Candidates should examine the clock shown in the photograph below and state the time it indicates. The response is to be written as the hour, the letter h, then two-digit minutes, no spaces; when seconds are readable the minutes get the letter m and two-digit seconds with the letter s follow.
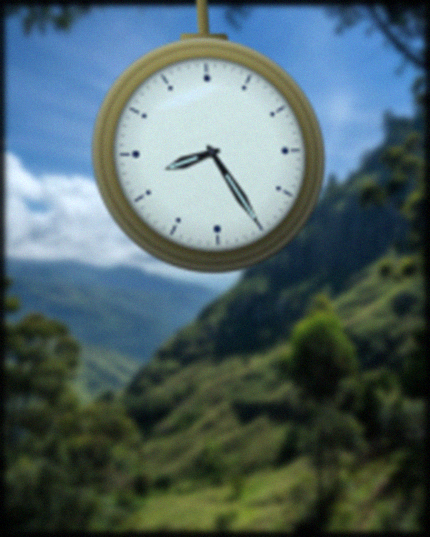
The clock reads 8h25
